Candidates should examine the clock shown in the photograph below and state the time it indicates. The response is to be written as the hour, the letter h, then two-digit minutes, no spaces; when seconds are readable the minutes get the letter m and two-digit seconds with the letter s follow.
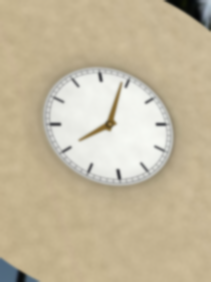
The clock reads 8h04
